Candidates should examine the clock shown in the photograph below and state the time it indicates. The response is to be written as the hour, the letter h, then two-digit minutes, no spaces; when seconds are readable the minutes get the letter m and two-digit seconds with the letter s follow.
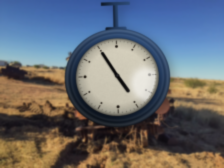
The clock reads 4h55
